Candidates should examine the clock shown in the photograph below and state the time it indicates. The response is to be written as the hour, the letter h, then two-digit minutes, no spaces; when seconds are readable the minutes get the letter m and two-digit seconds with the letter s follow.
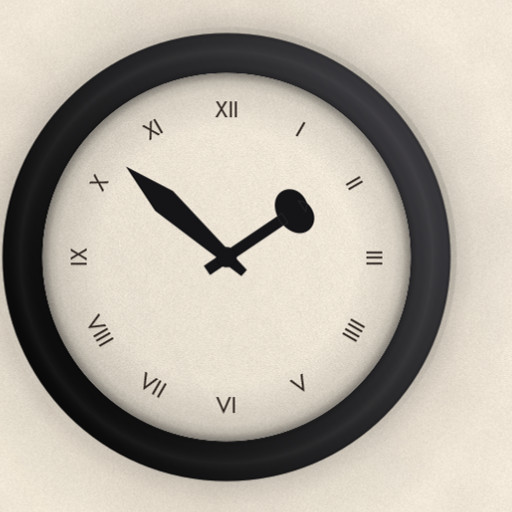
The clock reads 1h52
